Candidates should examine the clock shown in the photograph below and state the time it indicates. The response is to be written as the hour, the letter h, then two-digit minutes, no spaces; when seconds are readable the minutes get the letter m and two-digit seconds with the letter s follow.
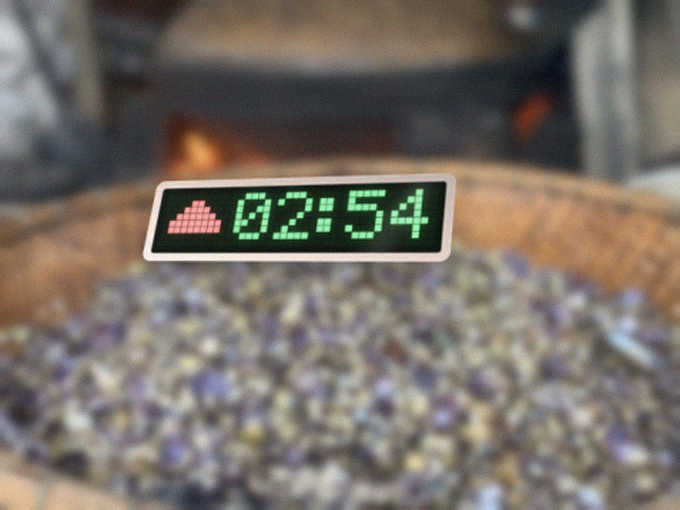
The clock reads 2h54
